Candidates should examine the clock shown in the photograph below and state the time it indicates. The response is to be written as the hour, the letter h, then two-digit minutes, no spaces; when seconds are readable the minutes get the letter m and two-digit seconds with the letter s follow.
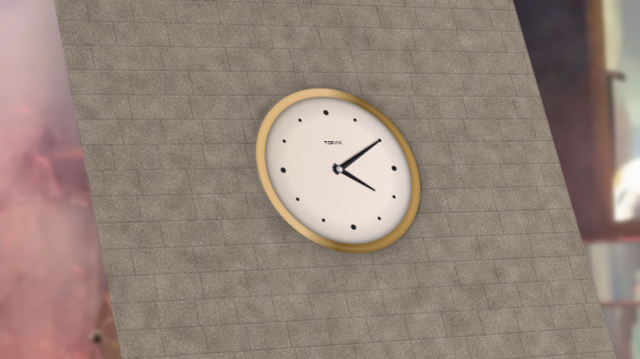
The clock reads 4h10
